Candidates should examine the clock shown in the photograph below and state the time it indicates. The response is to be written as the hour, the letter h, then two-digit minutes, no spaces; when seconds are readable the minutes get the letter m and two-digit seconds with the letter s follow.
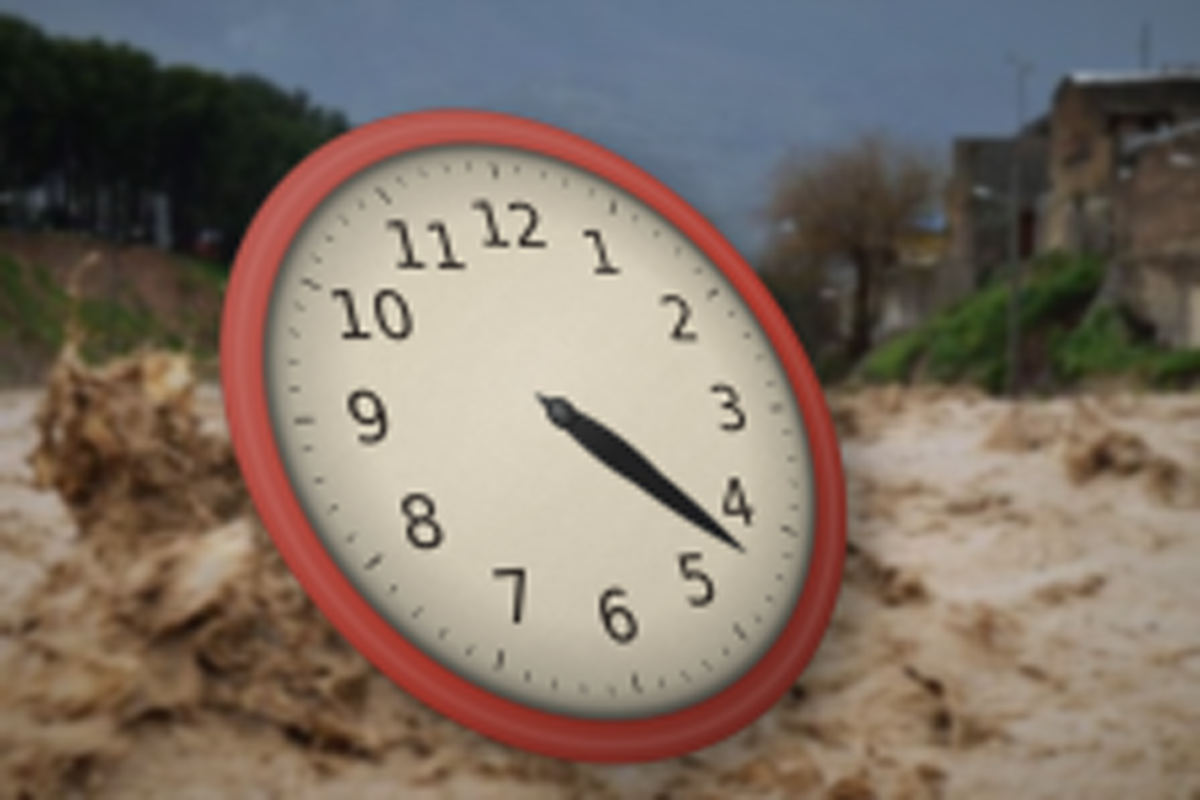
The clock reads 4h22
